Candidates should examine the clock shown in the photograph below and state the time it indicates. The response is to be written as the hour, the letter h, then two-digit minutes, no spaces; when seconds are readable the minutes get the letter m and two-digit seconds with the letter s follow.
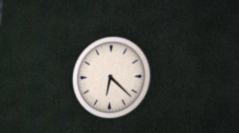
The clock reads 6h22
